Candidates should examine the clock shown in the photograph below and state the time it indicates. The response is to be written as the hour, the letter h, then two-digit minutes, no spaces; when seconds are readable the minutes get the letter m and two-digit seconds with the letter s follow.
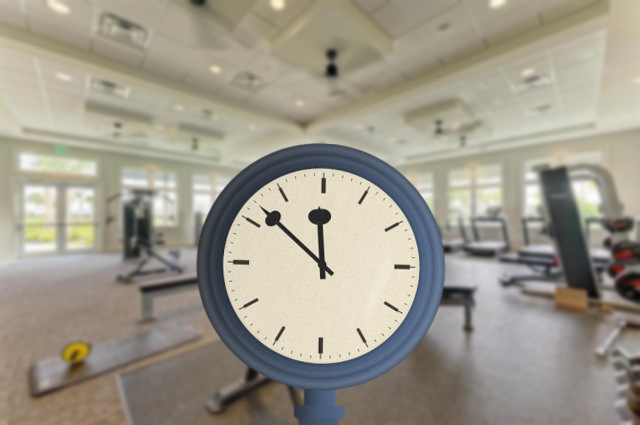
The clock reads 11h52
